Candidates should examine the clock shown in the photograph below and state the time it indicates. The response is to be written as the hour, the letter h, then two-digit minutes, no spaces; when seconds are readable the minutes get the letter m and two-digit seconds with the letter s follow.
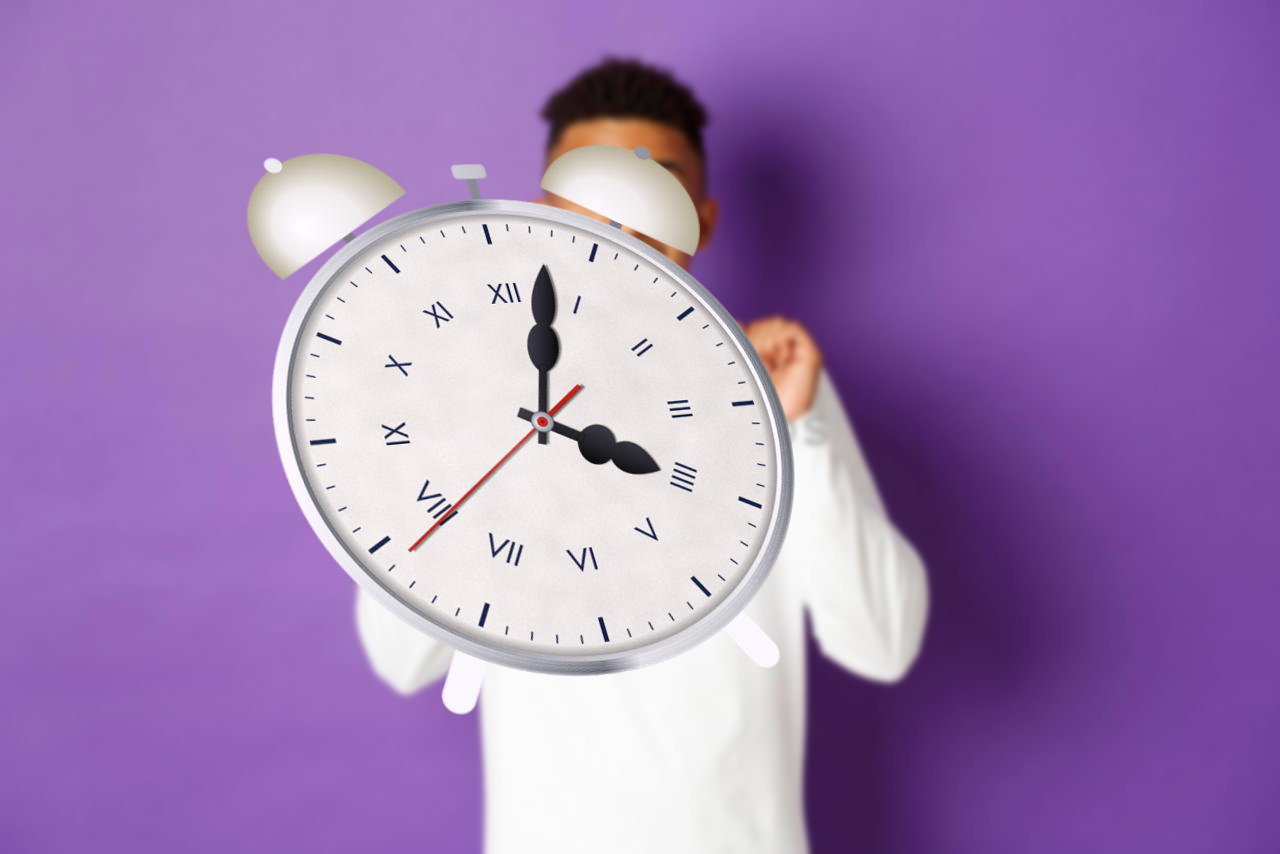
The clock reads 4h02m39s
